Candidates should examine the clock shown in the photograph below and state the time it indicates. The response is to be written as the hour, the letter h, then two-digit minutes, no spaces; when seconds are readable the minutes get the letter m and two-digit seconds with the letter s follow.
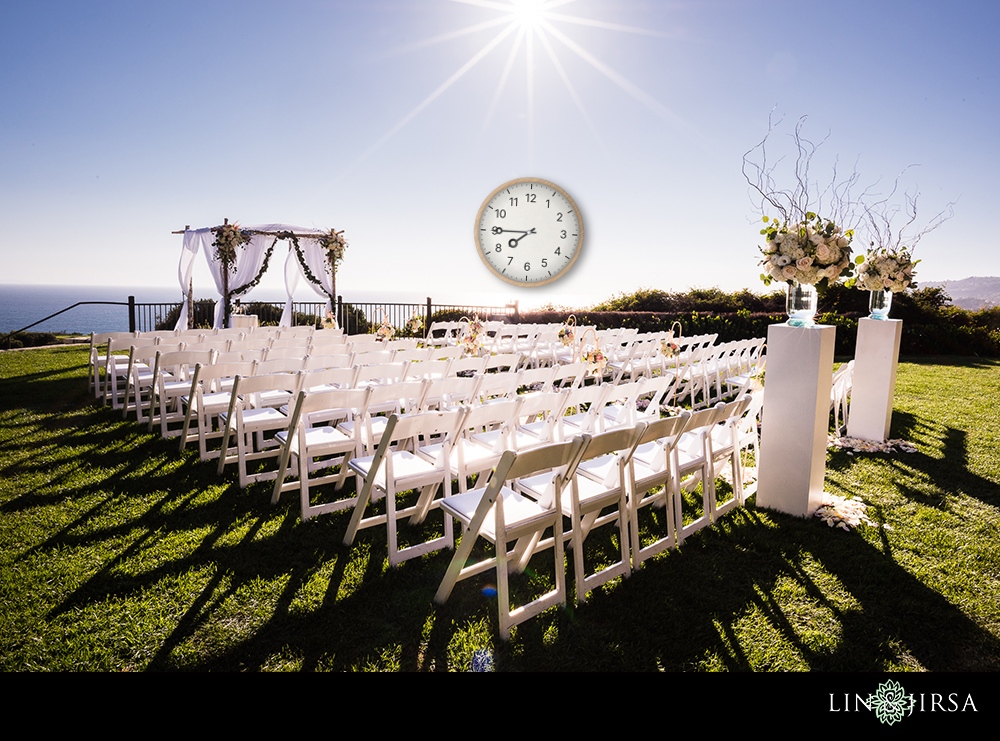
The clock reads 7h45
